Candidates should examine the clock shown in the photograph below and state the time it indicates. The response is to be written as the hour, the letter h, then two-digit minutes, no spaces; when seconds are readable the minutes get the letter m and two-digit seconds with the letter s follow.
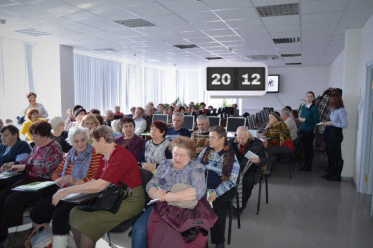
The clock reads 20h12
